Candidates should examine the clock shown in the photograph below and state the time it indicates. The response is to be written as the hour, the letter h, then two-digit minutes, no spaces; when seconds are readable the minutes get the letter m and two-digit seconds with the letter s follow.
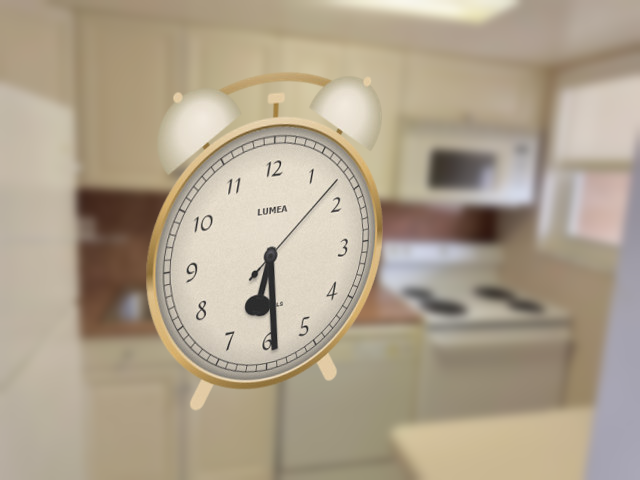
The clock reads 6h29m08s
